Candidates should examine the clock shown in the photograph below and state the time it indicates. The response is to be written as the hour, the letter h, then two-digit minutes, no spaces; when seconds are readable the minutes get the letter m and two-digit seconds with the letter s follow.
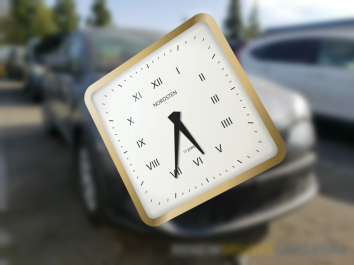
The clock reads 5h35
